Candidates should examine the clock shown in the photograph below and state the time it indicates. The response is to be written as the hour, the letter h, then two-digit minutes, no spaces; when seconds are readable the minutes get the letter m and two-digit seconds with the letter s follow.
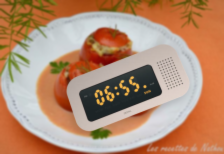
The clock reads 6h55
